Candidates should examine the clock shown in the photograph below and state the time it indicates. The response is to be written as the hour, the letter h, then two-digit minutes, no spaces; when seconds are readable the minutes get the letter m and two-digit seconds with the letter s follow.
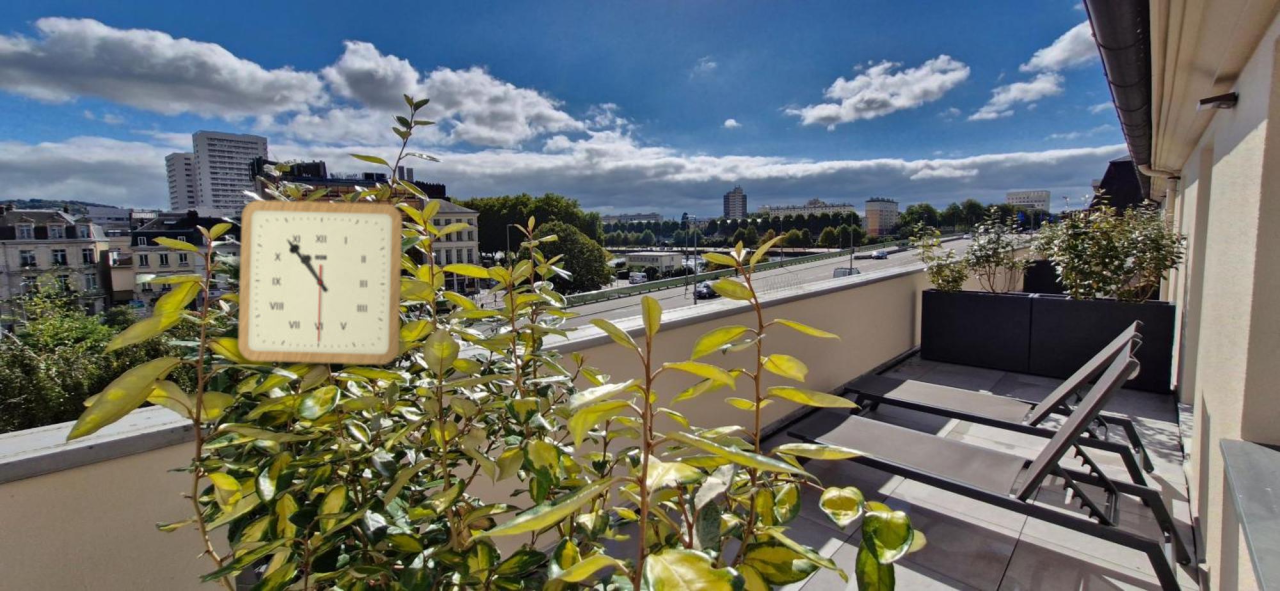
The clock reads 10h53m30s
